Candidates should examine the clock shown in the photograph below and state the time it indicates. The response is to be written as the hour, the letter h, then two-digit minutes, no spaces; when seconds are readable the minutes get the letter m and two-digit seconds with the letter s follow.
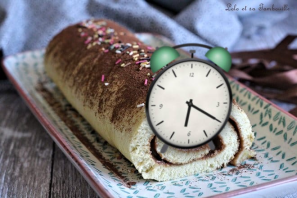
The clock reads 6h20
